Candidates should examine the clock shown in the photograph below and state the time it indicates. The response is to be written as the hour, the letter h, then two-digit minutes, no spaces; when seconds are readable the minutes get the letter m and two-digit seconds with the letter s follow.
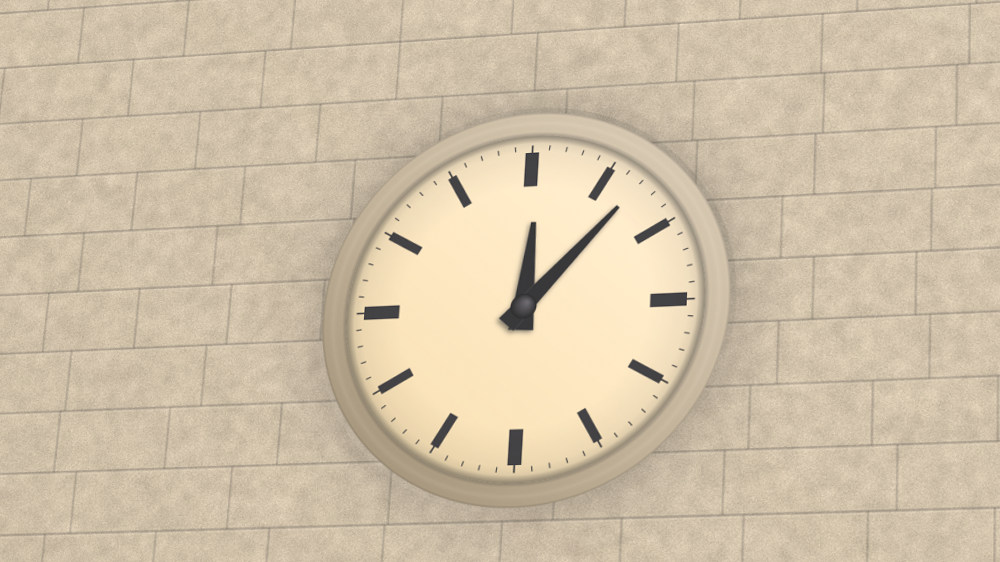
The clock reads 12h07
